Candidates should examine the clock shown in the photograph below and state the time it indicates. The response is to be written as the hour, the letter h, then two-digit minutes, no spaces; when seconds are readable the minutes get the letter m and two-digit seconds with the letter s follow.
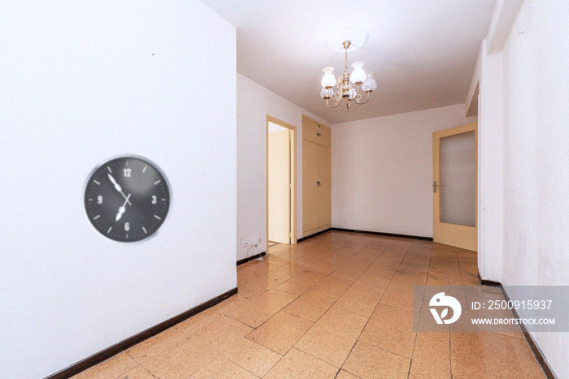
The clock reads 6h54
